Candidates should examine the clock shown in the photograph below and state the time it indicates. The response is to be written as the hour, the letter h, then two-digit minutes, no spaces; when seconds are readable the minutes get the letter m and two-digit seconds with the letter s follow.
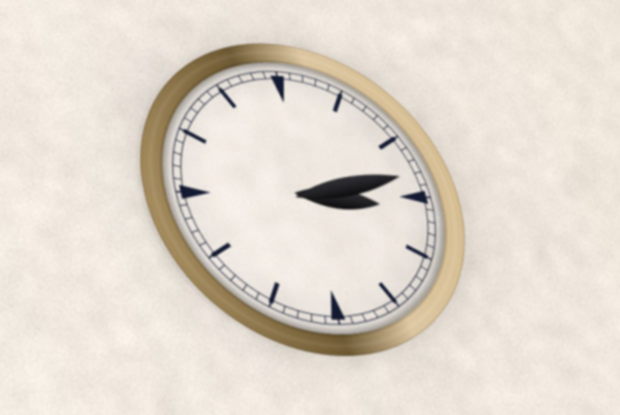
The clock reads 3h13
